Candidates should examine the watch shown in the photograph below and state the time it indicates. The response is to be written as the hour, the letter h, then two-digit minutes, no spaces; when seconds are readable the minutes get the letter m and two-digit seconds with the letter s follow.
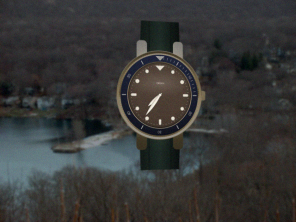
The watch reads 7h36
